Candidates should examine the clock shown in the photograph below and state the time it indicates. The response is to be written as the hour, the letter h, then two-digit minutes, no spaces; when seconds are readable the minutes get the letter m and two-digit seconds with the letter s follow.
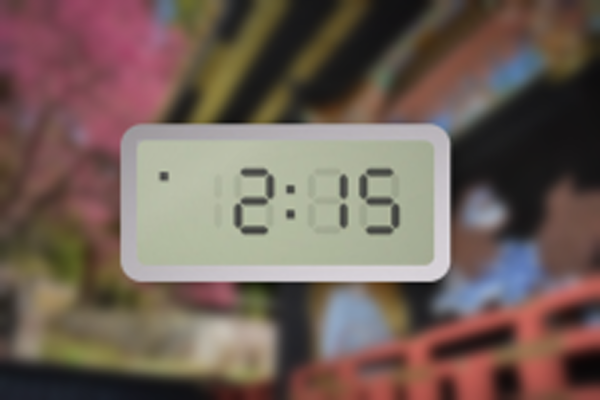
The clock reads 2h15
